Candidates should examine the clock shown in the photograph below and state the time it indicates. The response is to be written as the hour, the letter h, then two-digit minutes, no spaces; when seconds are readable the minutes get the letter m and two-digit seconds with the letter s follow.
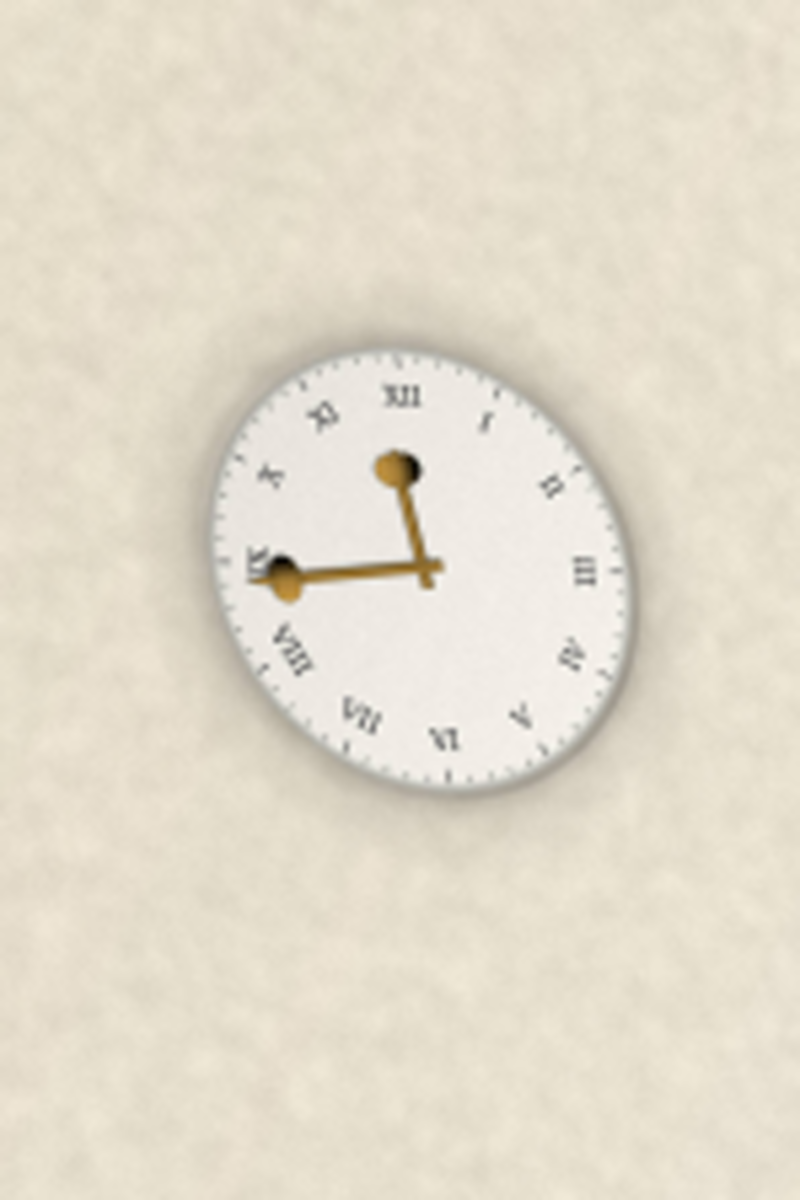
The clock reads 11h44
